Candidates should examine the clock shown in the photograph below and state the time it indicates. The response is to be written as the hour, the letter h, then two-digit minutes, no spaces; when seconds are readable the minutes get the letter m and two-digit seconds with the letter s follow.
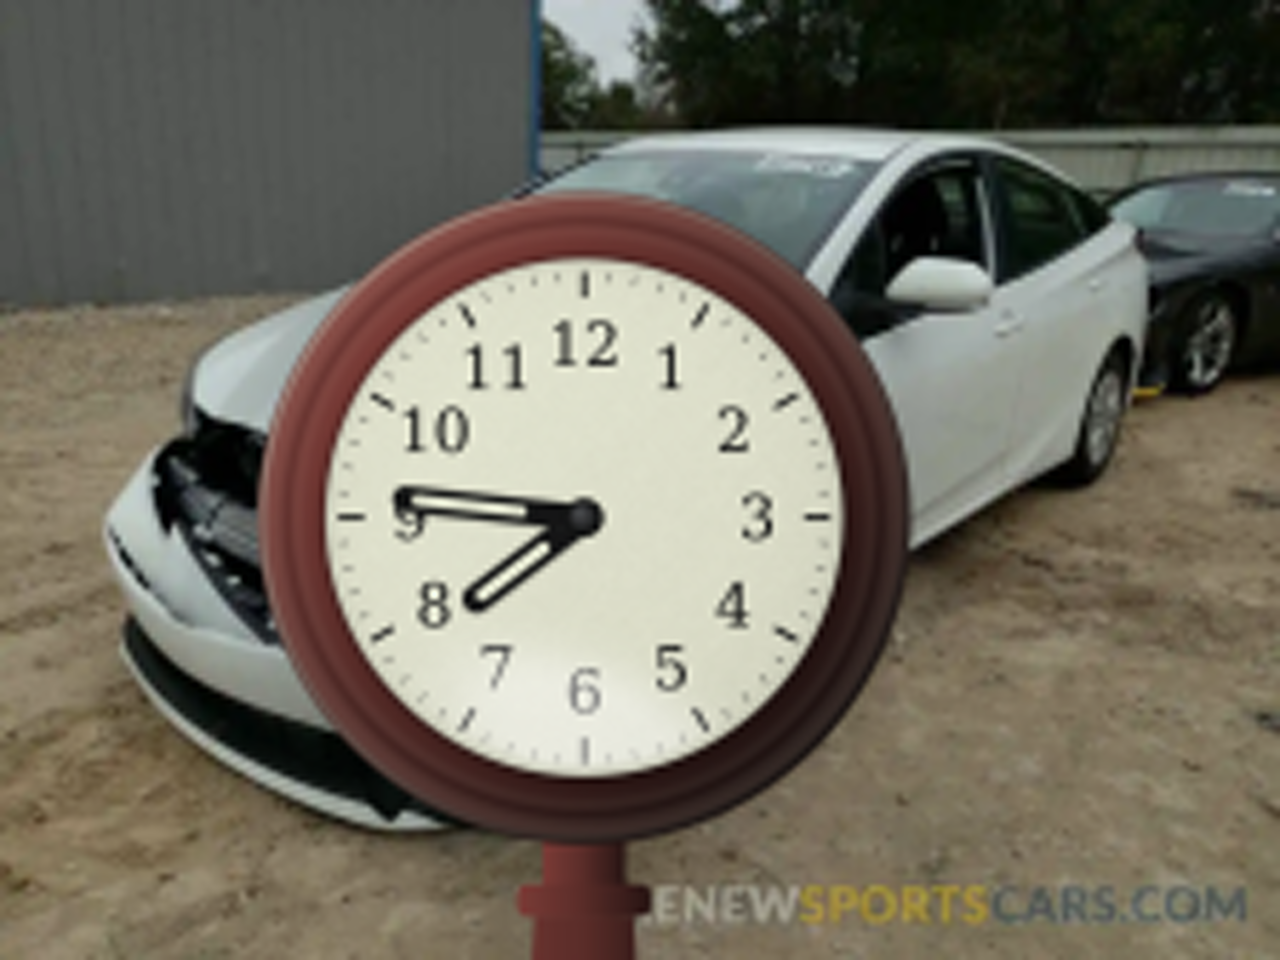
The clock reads 7h46
